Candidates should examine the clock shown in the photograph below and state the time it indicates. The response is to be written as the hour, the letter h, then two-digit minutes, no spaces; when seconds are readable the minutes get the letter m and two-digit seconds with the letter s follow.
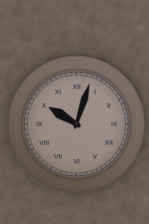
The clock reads 10h03
